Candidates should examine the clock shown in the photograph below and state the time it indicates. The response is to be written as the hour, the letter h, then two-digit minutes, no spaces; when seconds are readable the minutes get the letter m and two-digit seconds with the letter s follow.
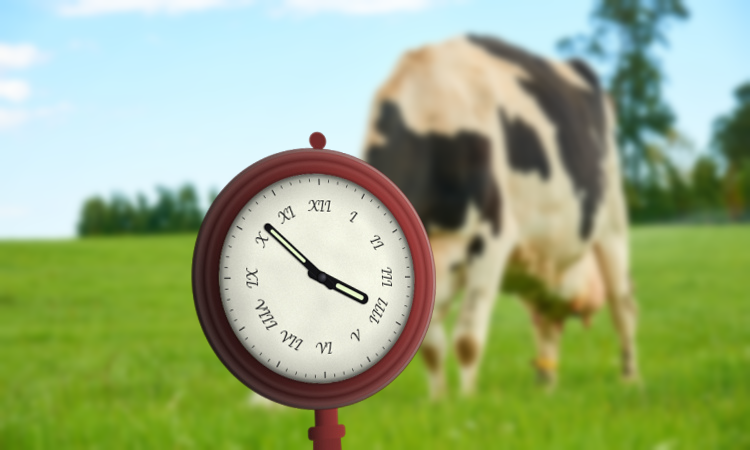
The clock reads 3h52
